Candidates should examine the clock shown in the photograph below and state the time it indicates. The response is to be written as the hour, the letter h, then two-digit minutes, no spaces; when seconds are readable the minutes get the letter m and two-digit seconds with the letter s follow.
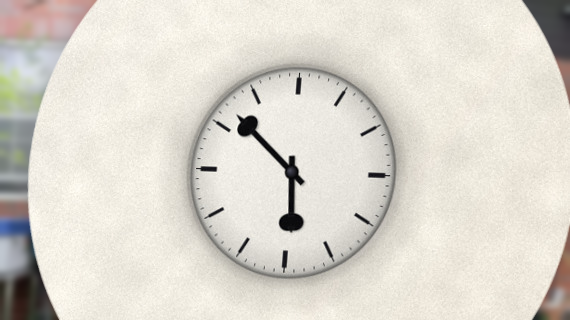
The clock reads 5h52
